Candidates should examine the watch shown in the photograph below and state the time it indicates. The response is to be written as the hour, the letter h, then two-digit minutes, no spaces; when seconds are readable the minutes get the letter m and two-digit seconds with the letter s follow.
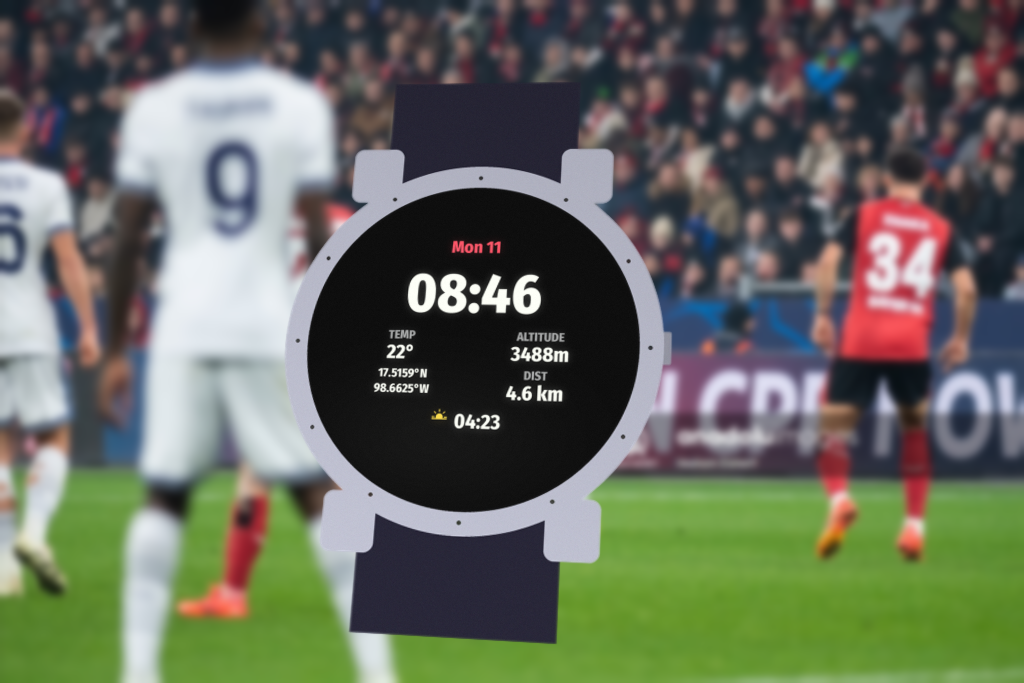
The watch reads 8h46
